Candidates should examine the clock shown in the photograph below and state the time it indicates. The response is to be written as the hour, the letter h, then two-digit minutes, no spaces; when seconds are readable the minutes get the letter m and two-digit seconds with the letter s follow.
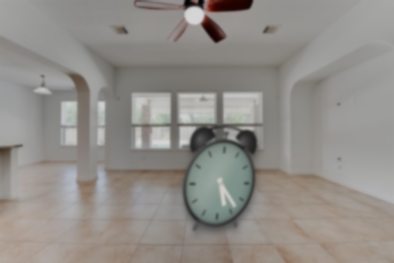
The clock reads 5h23
